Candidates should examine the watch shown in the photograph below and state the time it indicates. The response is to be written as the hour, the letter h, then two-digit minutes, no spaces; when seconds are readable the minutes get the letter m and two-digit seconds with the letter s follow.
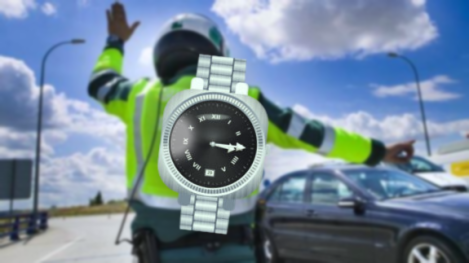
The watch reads 3h15
